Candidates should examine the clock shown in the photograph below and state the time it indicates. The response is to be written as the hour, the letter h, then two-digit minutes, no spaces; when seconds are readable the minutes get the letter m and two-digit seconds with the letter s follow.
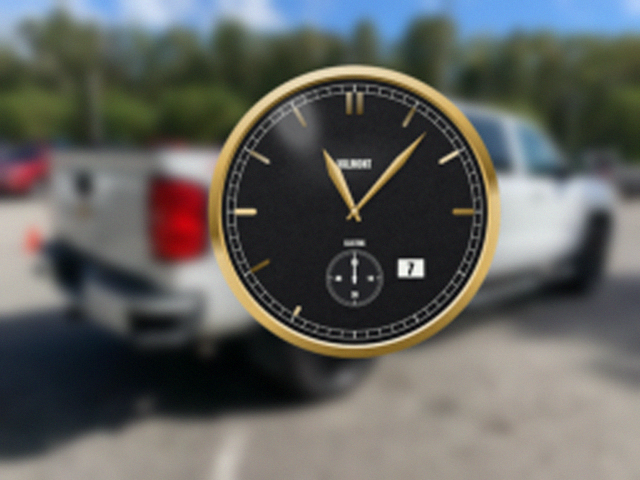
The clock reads 11h07
